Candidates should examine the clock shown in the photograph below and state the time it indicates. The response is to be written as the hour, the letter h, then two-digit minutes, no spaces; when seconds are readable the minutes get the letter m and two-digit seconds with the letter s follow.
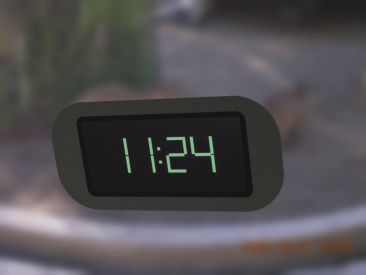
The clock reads 11h24
